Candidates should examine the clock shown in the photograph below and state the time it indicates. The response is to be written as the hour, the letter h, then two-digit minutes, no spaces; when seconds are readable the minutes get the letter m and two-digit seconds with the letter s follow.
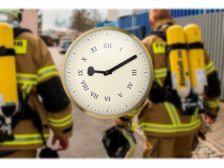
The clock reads 9h10
